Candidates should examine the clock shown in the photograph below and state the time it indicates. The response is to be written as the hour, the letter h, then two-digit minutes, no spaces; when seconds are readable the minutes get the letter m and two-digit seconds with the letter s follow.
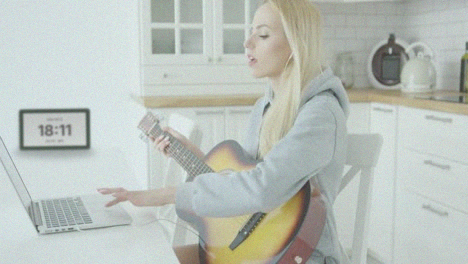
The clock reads 18h11
